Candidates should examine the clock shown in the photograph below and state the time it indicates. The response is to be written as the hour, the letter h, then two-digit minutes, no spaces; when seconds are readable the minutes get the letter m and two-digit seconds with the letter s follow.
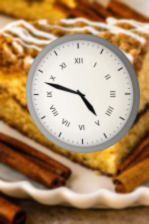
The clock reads 4h48
